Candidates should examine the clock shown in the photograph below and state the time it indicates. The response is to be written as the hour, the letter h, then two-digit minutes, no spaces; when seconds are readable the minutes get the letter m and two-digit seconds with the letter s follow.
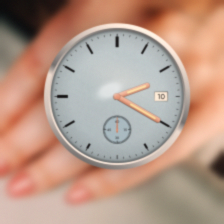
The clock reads 2h20
